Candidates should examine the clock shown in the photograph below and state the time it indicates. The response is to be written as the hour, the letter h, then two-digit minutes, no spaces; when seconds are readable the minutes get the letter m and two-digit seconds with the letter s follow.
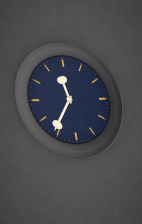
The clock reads 11h36
